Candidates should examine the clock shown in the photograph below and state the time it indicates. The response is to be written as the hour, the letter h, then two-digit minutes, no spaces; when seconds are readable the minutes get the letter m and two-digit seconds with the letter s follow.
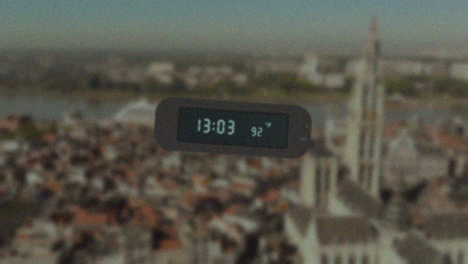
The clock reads 13h03
